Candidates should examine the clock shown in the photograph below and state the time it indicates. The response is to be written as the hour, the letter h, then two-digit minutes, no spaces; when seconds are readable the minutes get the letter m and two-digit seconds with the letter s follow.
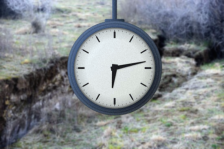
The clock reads 6h13
